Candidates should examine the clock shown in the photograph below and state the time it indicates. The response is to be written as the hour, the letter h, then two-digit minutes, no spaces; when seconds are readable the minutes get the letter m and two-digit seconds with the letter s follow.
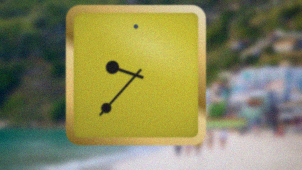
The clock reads 9h37
